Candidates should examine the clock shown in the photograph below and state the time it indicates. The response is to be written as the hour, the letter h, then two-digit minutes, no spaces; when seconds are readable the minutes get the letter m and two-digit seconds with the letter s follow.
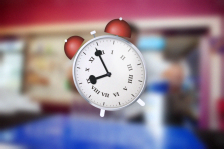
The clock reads 8h59
